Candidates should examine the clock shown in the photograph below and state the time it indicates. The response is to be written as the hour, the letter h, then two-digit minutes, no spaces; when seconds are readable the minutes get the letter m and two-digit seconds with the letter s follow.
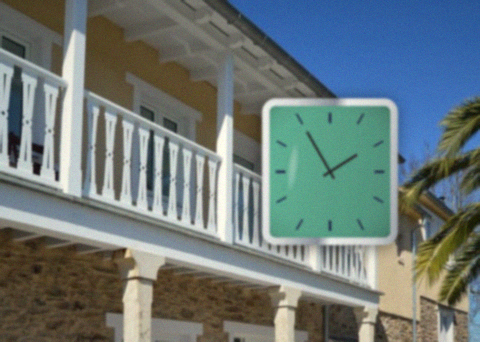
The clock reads 1h55
